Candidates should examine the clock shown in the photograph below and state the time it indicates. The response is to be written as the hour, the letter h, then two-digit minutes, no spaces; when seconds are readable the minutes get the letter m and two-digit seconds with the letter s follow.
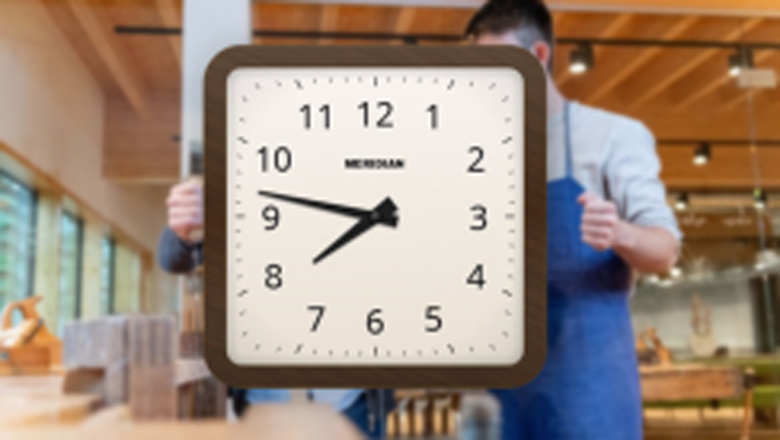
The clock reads 7h47
